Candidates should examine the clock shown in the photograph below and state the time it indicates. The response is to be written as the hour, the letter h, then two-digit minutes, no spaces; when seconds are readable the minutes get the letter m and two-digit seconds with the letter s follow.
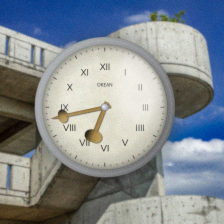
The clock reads 6h43
